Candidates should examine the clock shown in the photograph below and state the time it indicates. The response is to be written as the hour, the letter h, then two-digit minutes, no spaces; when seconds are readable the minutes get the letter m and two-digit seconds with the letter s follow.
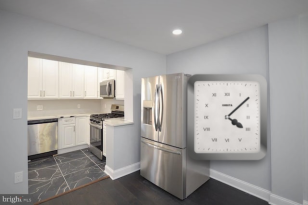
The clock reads 4h08
